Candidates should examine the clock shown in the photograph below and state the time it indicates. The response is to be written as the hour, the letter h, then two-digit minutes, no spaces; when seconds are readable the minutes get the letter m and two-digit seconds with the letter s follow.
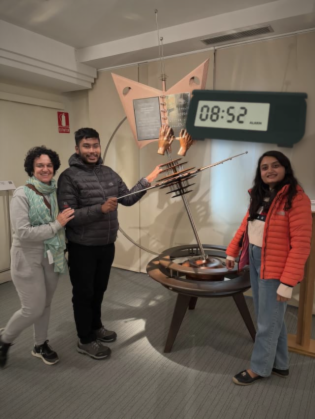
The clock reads 8h52
